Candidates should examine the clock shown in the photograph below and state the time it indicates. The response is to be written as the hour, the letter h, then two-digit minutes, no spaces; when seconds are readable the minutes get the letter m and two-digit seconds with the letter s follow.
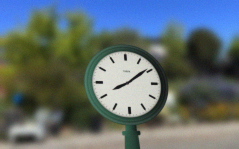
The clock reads 8h09
